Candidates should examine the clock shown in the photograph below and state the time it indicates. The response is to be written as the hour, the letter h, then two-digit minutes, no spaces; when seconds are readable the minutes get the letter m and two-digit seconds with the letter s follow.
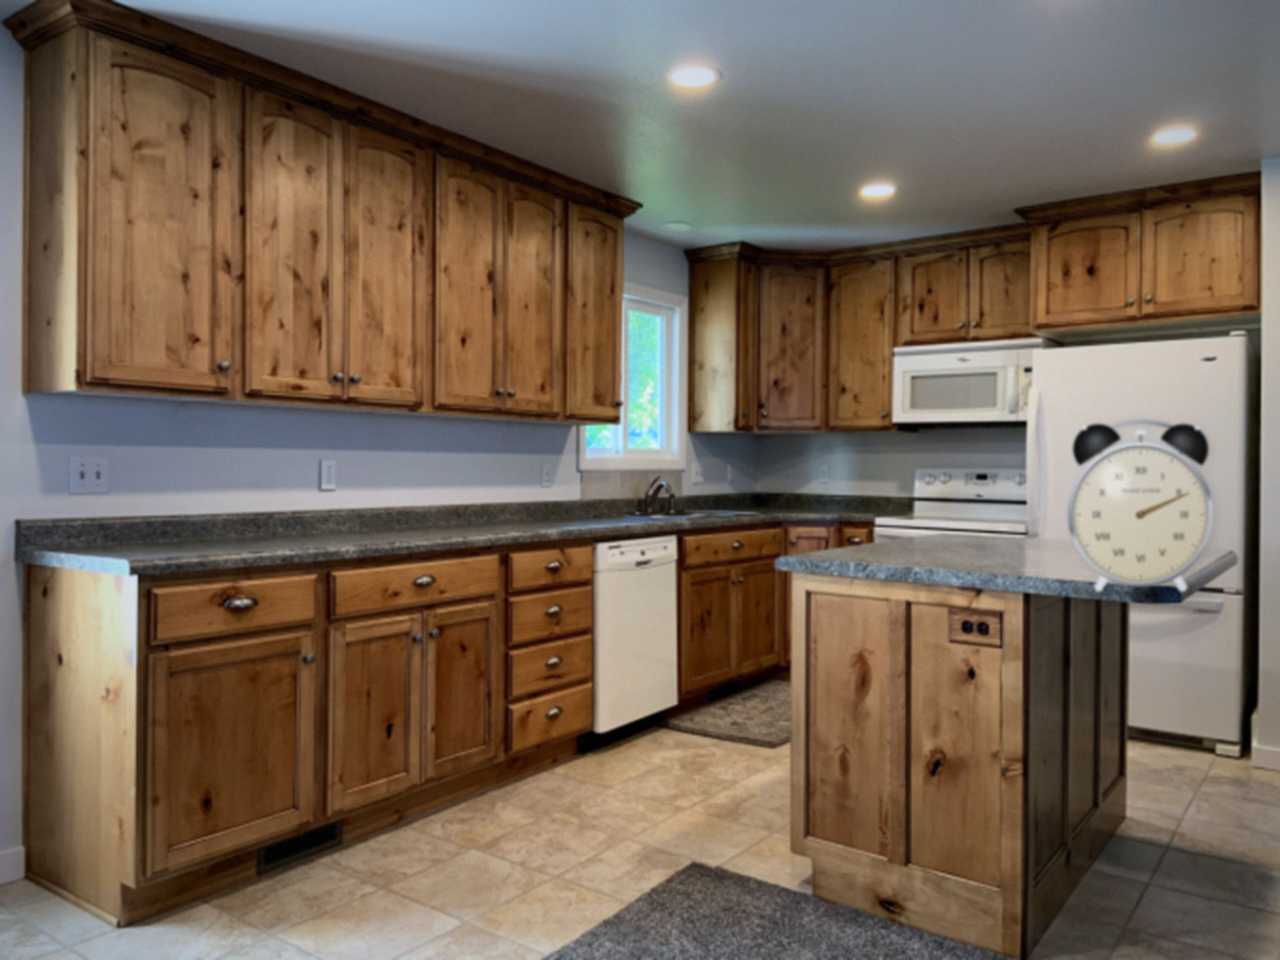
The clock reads 2h11
